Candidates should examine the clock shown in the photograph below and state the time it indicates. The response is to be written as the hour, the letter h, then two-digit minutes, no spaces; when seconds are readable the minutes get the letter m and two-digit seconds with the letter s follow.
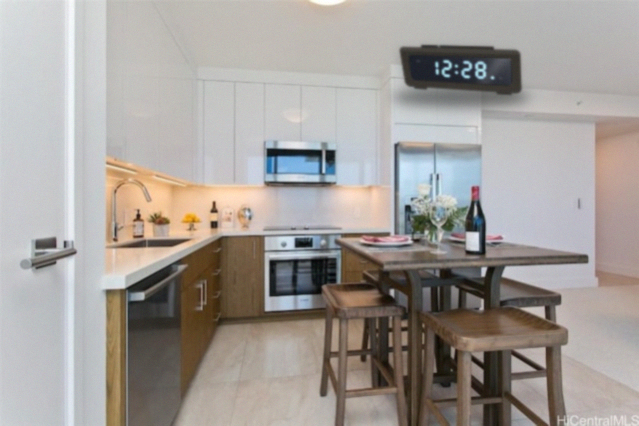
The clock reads 12h28
